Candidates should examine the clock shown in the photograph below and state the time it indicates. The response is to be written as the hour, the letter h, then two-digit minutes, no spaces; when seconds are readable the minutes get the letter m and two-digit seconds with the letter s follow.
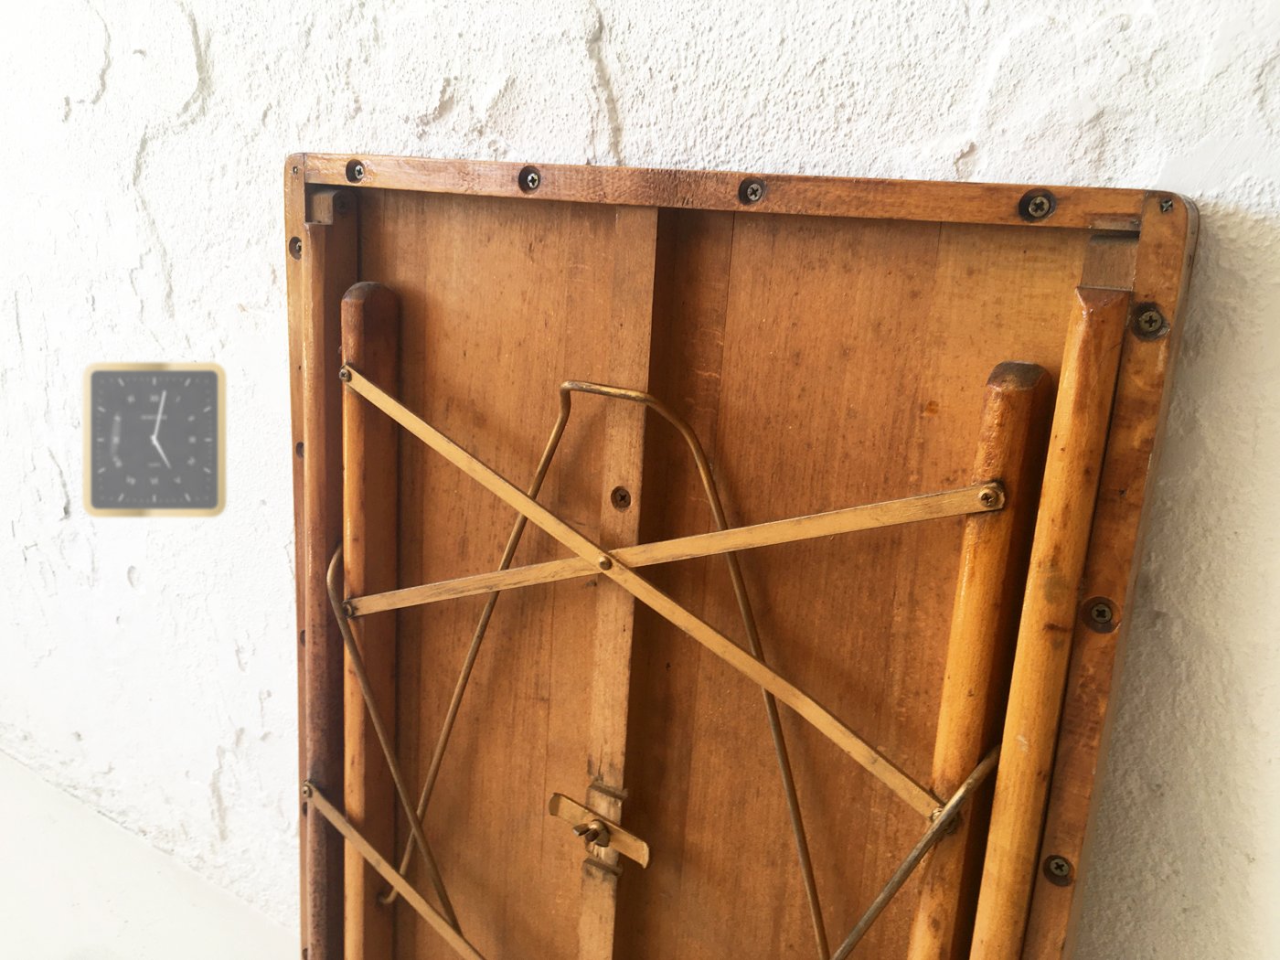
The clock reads 5h02
